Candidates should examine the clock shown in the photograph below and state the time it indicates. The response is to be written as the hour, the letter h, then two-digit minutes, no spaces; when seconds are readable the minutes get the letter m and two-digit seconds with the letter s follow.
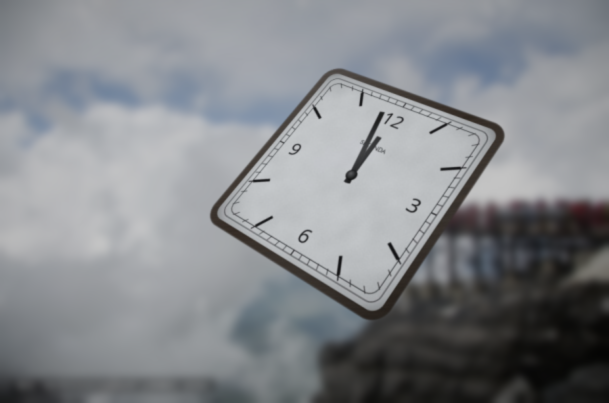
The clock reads 11h58
